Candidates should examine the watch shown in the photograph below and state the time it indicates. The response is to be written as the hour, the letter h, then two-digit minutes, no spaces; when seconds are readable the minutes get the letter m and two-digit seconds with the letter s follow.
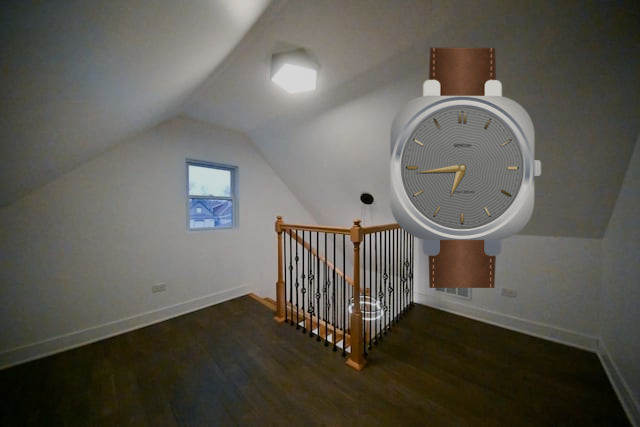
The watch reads 6h44
